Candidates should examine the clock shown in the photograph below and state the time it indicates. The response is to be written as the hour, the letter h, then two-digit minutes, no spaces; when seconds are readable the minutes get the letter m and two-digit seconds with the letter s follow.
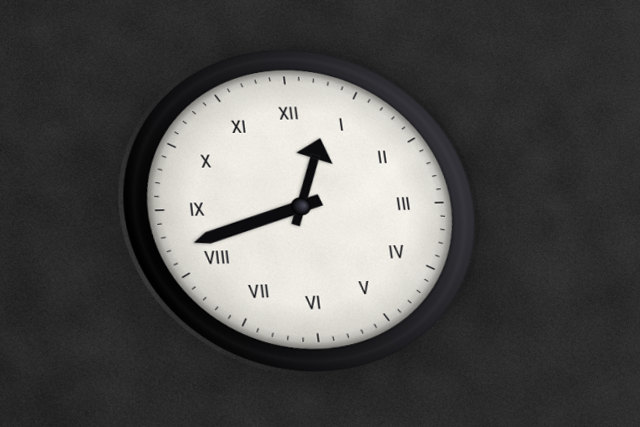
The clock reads 12h42
